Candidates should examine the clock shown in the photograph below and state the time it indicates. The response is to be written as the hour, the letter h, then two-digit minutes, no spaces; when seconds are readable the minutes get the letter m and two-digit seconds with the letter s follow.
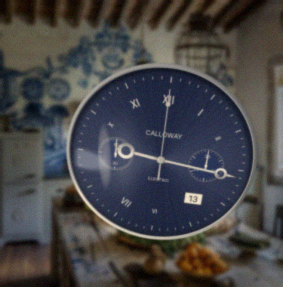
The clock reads 9h16
